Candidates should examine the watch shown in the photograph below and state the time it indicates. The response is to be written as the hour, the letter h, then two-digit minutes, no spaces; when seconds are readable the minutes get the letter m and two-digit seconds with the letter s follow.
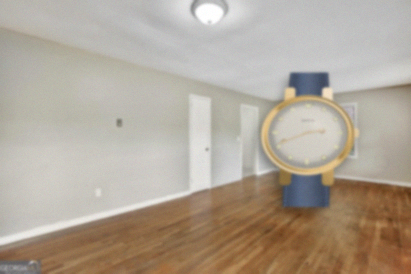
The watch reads 2h41
